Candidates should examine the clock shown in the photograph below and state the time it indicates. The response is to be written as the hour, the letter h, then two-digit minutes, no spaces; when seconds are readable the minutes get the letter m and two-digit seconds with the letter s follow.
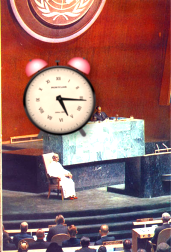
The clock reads 5h16
